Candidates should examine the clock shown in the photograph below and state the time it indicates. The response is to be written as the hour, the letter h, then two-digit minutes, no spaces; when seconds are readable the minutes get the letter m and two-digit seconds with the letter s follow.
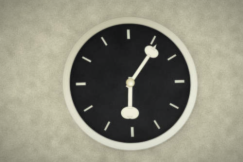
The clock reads 6h06
